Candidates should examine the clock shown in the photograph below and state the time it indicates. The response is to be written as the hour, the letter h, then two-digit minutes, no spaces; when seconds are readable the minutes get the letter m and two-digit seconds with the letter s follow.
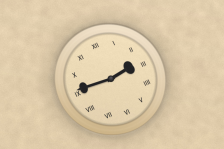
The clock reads 2h46
